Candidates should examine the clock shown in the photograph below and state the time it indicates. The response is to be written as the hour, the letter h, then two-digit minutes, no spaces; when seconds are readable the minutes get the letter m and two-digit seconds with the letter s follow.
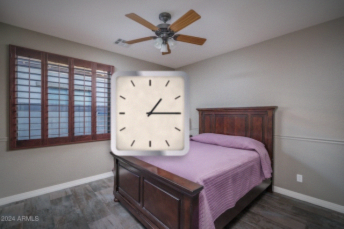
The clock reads 1h15
